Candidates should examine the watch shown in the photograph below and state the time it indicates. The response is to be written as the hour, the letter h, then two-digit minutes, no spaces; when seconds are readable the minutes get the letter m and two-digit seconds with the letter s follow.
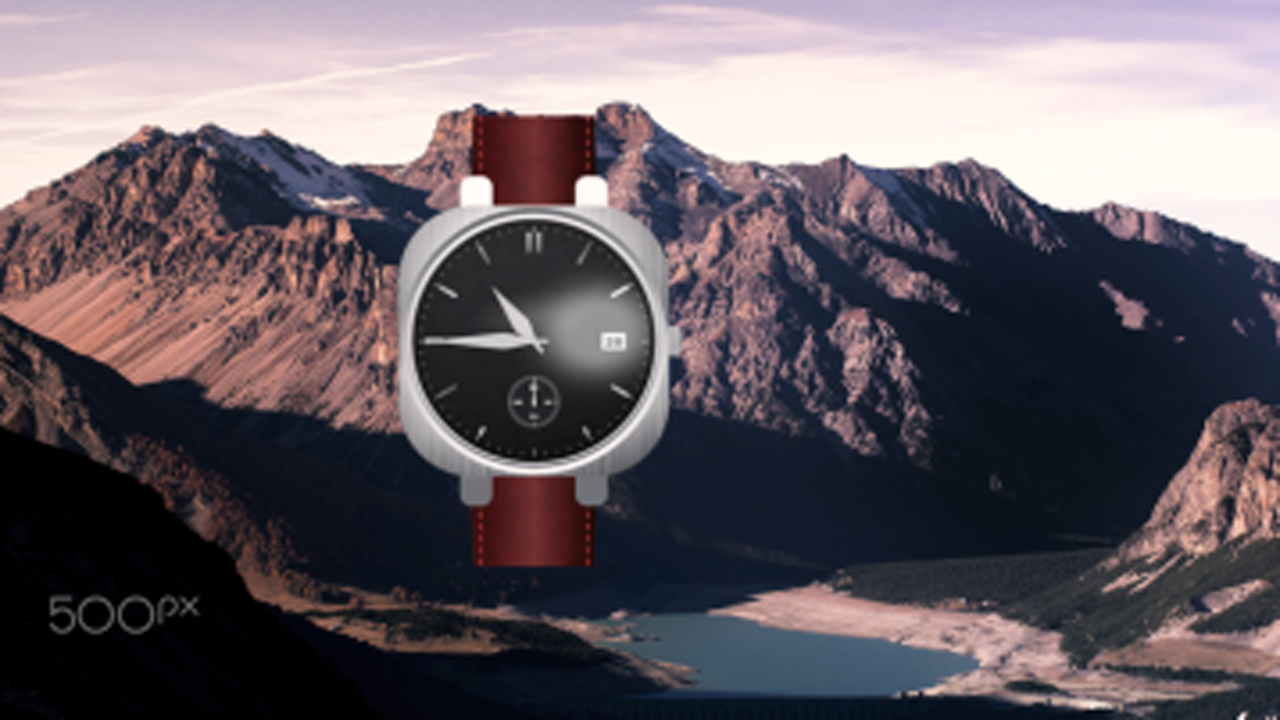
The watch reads 10h45
